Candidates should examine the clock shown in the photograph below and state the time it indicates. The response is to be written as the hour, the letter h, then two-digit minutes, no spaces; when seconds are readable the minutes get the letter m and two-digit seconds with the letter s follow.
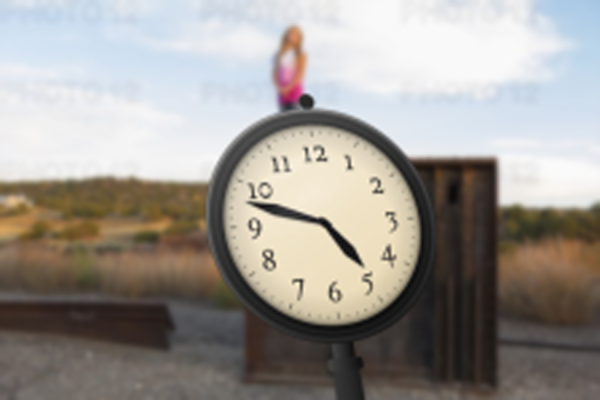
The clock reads 4h48
